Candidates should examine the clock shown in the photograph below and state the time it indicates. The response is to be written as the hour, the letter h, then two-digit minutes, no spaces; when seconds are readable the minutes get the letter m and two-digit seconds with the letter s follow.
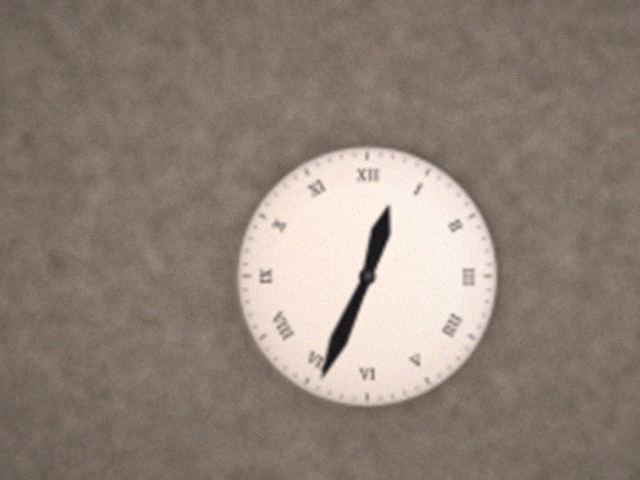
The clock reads 12h34
